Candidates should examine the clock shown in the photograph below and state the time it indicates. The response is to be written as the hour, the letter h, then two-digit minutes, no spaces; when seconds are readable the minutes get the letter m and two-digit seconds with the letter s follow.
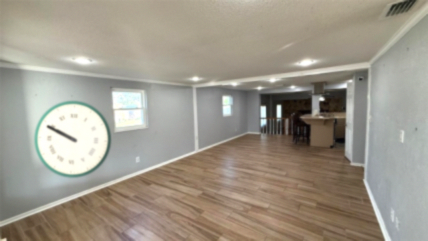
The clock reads 9h49
